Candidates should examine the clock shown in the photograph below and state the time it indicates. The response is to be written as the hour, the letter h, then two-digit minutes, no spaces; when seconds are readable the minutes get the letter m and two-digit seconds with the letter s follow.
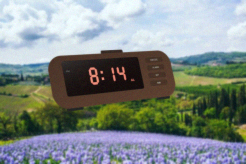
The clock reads 8h14
